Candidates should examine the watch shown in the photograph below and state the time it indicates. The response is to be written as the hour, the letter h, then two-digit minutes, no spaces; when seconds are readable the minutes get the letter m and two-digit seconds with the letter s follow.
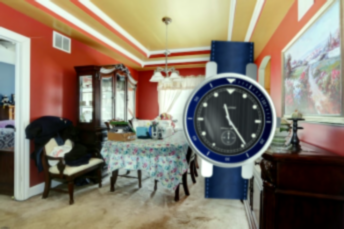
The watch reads 11h24
